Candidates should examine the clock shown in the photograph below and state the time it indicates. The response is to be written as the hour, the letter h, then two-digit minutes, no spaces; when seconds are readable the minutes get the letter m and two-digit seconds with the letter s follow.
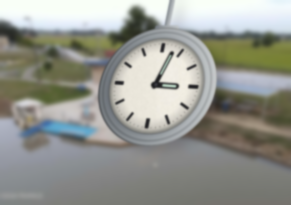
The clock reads 3h03
